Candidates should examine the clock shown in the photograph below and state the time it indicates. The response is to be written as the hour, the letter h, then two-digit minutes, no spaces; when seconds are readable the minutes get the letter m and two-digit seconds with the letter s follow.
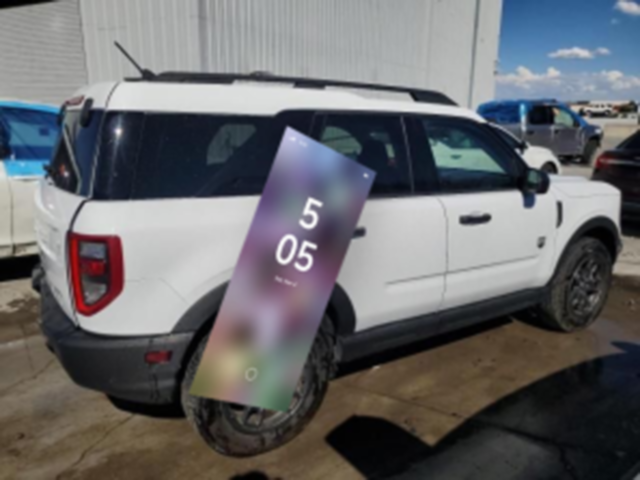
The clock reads 5h05
